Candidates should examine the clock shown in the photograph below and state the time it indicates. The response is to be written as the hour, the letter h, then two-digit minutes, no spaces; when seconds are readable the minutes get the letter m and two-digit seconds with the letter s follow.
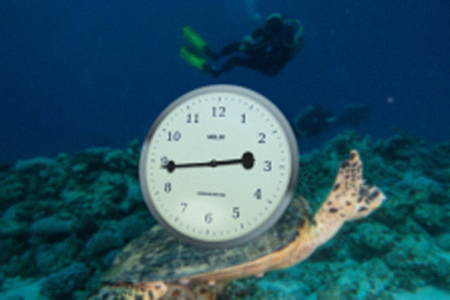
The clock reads 2h44
